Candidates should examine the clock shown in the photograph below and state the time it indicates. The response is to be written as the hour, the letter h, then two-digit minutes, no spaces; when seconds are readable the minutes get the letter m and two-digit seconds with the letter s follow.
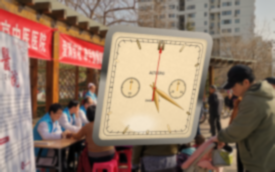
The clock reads 5h20
